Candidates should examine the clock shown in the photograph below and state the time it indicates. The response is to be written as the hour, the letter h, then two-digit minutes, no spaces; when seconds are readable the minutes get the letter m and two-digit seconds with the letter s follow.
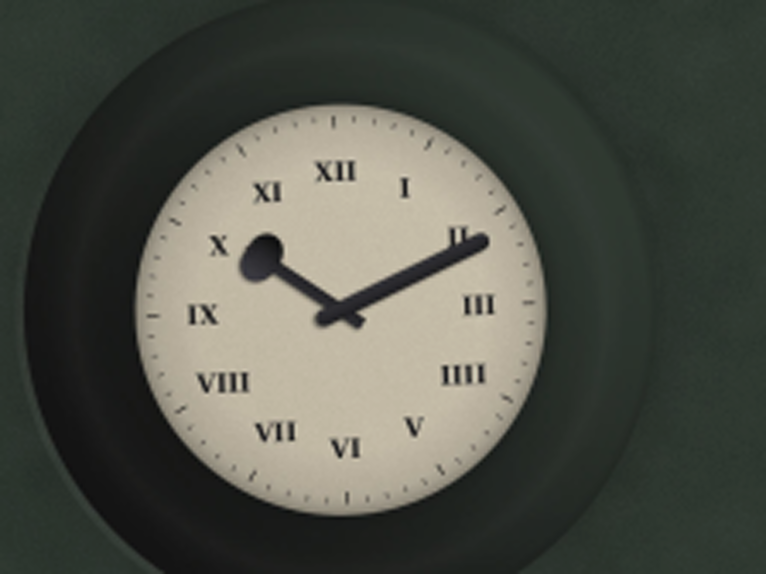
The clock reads 10h11
